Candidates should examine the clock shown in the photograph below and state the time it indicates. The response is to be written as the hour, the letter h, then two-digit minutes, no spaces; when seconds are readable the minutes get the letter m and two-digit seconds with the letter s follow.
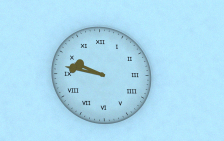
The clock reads 9h47
